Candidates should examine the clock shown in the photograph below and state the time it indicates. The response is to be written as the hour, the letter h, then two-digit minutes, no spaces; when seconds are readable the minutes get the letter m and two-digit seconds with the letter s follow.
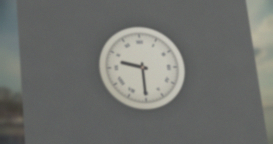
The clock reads 9h30
